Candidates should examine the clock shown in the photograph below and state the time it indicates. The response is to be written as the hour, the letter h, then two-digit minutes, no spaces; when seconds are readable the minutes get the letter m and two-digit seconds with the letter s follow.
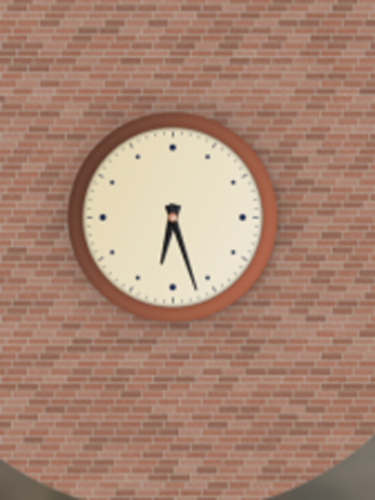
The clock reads 6h27
